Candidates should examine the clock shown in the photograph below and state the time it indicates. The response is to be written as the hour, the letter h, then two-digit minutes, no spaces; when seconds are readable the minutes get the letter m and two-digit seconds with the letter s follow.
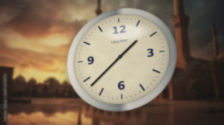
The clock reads 1h38
